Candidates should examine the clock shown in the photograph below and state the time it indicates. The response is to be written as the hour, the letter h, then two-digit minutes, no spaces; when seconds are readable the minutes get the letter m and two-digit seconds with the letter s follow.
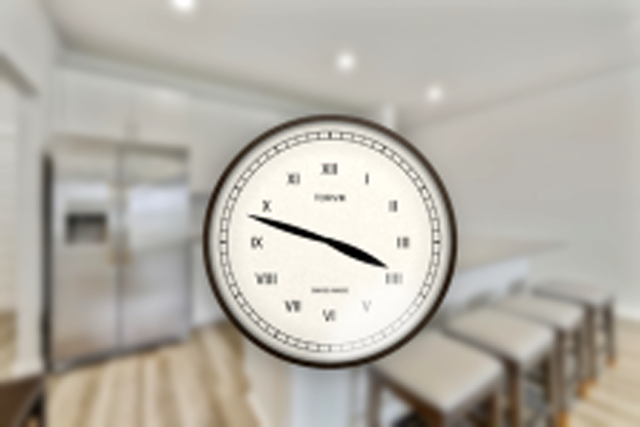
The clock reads 3h48
